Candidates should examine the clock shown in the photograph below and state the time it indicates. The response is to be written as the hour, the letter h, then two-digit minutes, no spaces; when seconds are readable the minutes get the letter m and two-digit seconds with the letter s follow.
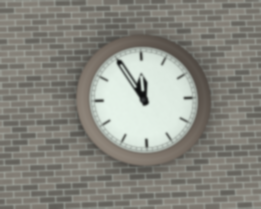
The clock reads 11h55
